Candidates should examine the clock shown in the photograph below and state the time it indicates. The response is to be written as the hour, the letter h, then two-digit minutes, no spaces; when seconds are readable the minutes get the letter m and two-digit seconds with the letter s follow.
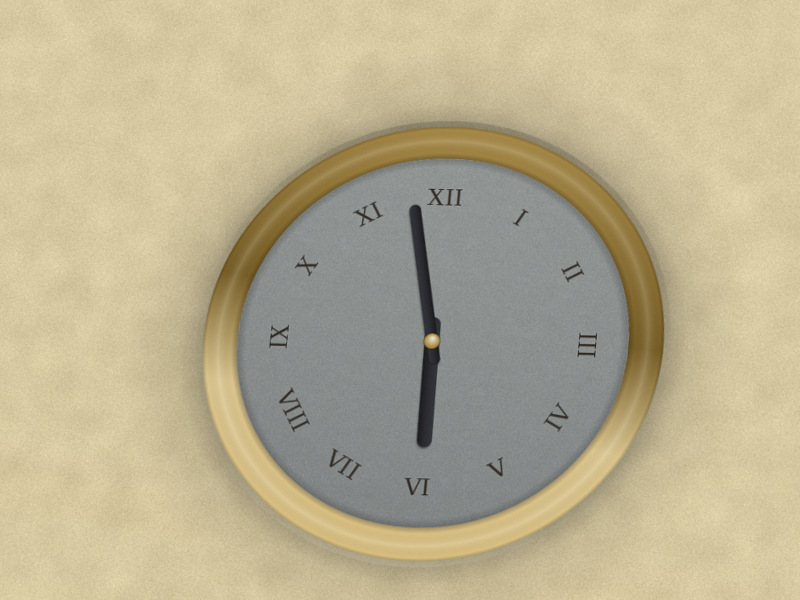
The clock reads 5h58
